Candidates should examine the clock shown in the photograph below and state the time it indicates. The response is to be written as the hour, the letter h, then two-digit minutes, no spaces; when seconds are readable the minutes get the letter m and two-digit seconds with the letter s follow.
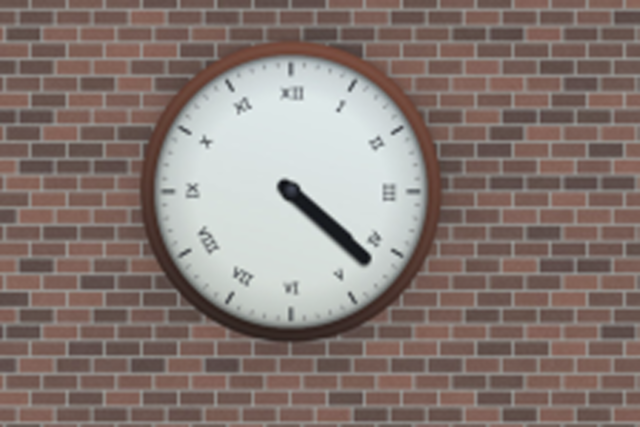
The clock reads 4h22
